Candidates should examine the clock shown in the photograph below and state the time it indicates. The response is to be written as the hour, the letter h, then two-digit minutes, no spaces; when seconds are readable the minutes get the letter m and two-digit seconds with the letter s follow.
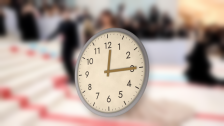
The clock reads 12h15
